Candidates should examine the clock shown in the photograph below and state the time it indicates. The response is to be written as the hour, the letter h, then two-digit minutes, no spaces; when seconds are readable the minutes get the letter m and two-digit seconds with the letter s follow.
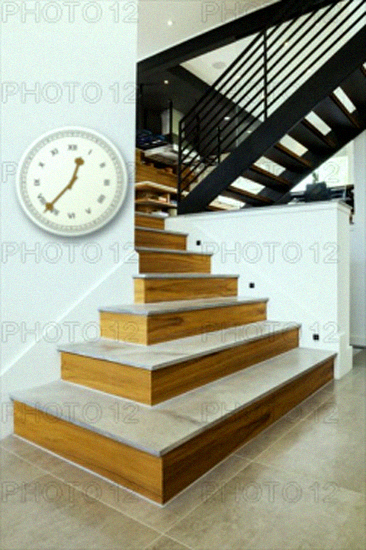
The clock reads 12h37
